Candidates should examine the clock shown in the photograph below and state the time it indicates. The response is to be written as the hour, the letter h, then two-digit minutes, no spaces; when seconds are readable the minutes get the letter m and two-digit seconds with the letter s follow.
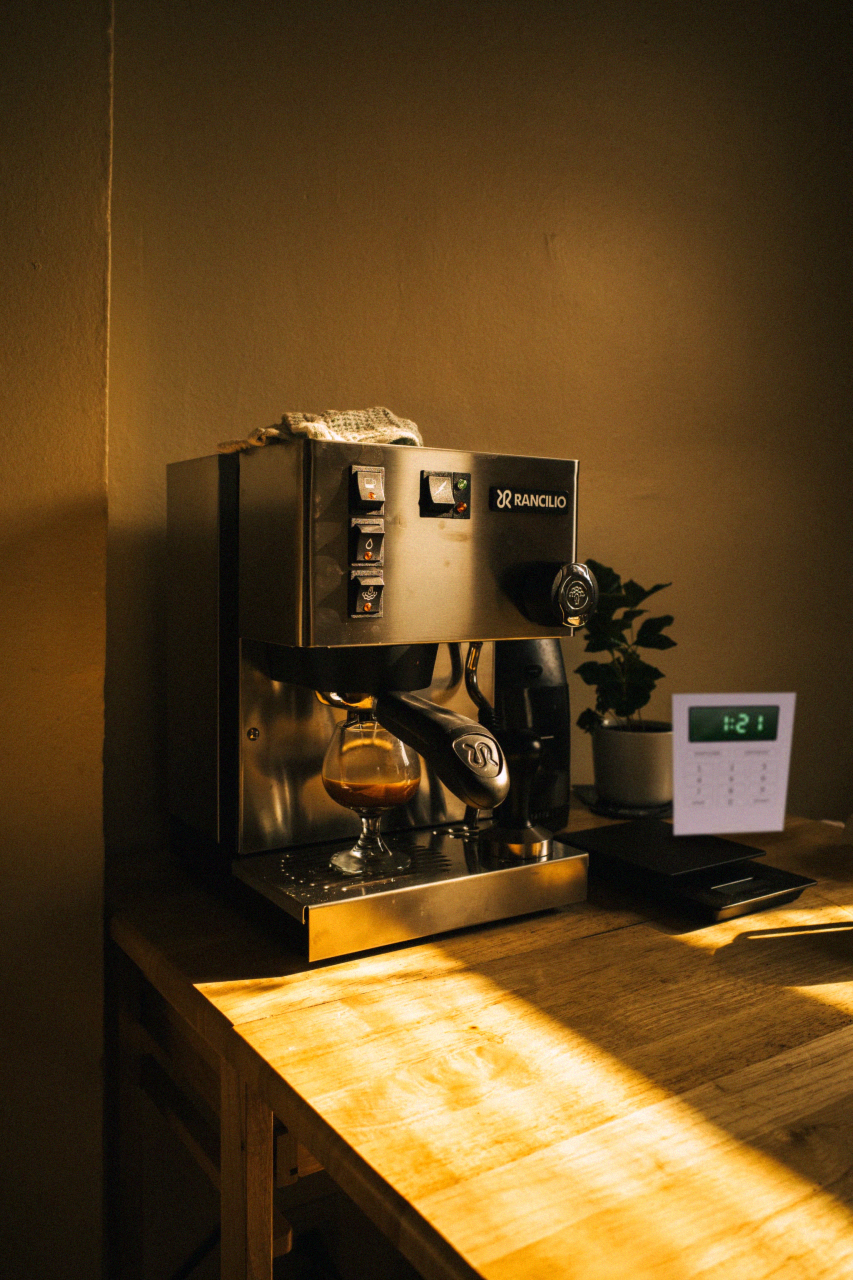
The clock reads 1h21
